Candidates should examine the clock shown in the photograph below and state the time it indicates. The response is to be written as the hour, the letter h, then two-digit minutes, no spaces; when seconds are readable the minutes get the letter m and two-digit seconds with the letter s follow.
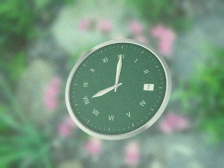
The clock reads 8h00
